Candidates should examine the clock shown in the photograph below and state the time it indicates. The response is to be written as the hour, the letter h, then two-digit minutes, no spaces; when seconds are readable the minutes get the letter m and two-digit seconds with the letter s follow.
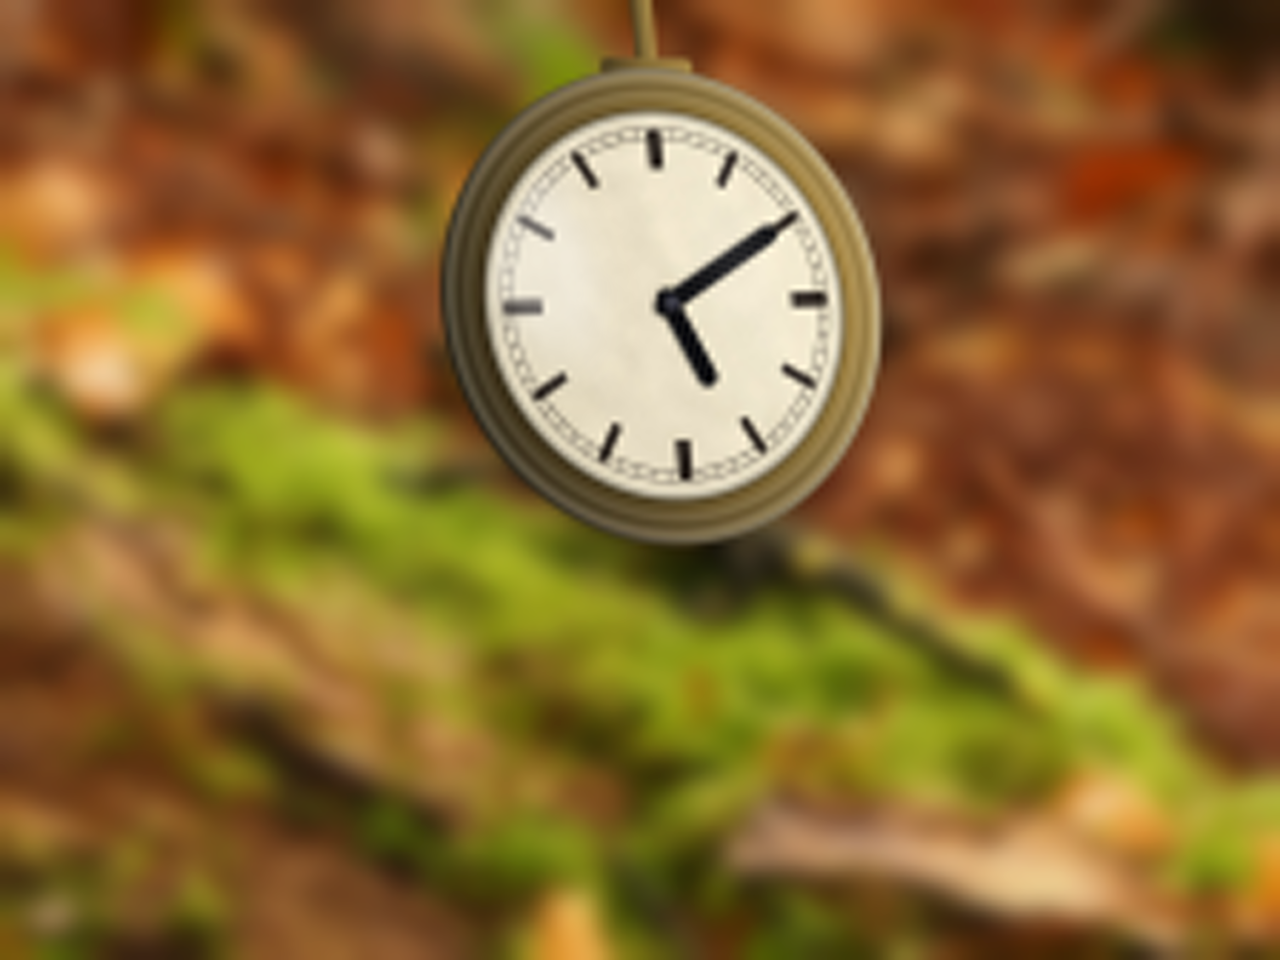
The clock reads 5h10
